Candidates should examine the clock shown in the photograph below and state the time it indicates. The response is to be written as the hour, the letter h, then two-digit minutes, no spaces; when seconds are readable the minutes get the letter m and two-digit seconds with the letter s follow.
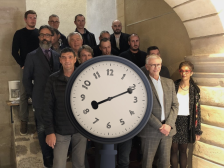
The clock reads 8h11
